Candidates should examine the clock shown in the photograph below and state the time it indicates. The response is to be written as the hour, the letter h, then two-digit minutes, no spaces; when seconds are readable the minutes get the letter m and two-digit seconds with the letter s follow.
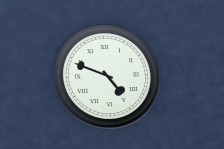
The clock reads 4h49
